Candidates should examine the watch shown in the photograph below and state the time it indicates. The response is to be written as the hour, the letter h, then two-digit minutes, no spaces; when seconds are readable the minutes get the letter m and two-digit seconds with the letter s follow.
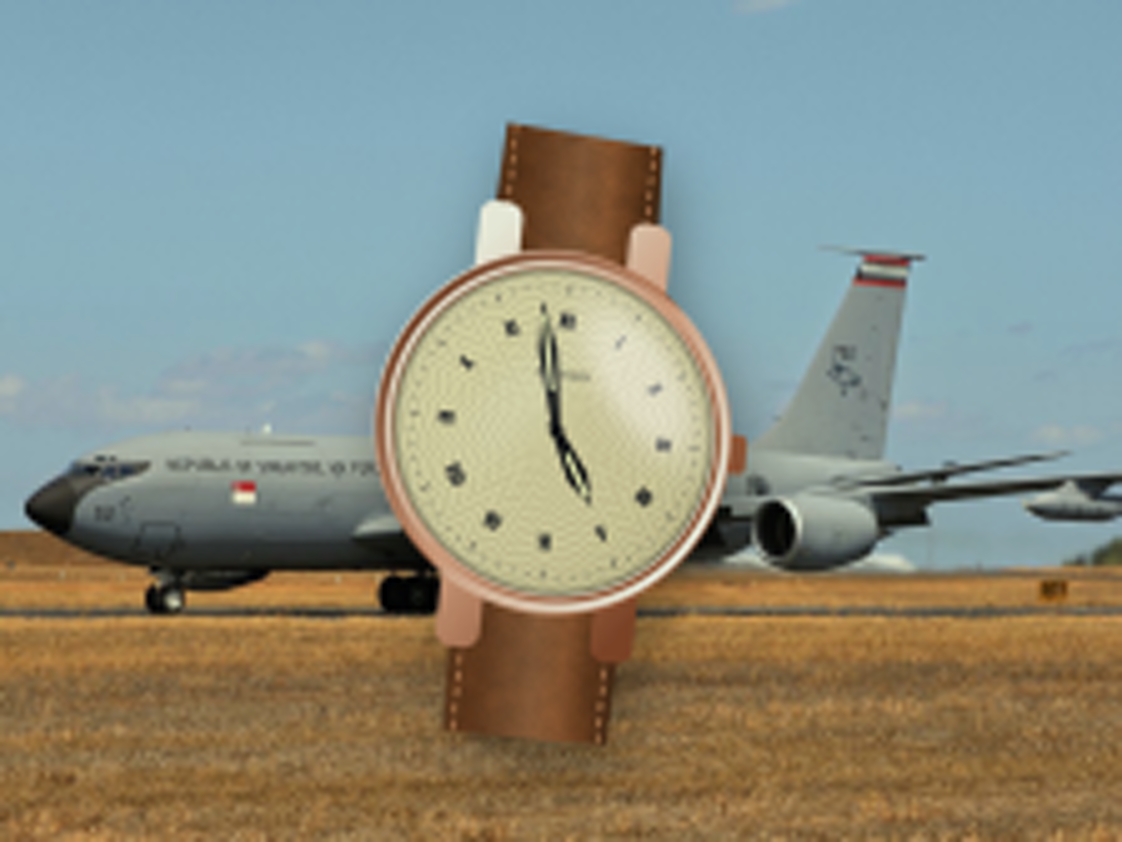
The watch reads 4h58
